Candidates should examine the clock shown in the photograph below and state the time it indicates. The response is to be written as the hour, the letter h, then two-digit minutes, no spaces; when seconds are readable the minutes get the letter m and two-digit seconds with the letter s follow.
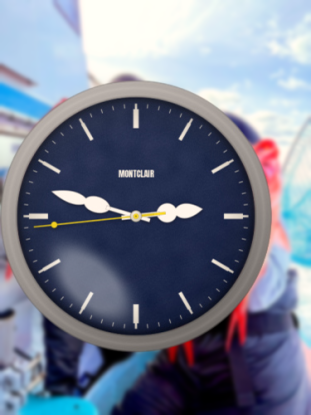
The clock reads 2h47m44s
